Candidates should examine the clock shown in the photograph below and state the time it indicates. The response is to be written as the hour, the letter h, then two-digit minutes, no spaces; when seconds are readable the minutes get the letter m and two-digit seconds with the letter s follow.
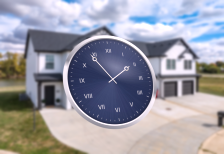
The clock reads 1h54
